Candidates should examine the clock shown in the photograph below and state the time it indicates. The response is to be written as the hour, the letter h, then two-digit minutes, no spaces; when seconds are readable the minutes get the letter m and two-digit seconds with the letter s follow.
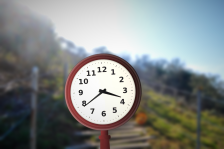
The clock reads 3h39
